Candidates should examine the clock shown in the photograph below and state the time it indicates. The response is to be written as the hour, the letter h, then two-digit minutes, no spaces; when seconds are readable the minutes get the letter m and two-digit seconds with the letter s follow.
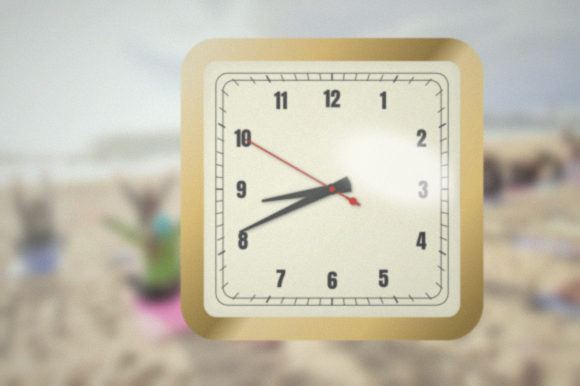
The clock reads 8h40m50s
